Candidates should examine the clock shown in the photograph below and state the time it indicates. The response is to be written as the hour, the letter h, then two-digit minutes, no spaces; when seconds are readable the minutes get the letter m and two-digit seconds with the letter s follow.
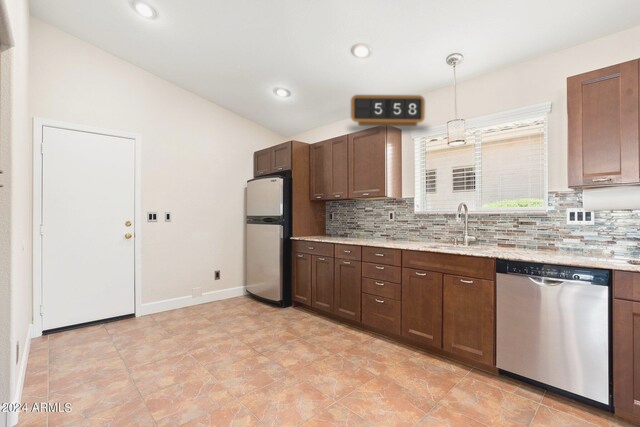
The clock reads 5h58
